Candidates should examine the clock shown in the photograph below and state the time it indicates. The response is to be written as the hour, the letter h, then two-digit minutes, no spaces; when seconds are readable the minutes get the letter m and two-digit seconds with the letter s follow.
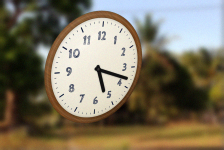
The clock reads 5h18
